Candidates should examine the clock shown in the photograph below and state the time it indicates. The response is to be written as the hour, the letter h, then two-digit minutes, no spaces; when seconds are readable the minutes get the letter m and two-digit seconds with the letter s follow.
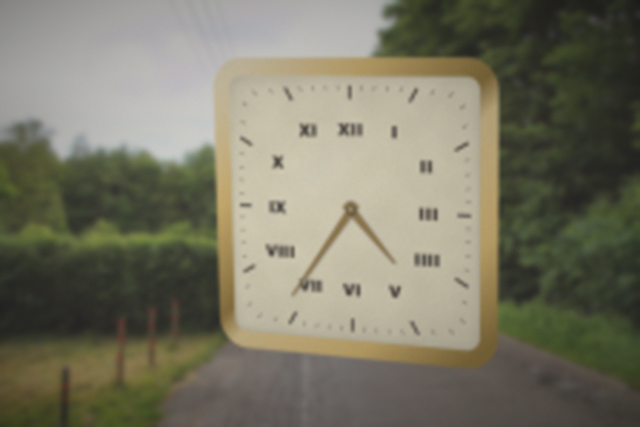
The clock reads 4h36
